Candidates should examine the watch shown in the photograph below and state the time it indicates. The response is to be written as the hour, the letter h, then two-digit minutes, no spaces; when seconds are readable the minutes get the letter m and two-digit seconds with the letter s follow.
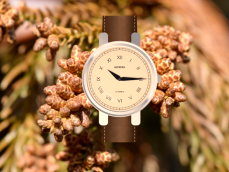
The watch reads 10h15
